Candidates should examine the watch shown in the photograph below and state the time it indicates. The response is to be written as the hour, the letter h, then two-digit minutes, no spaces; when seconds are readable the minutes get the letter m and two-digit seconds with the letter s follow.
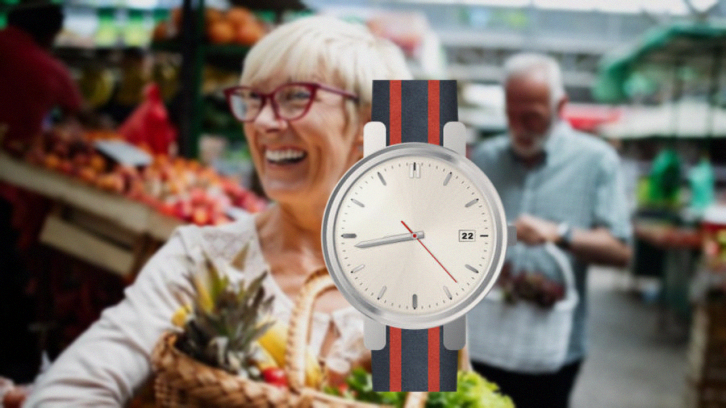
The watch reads 8h43m23s
